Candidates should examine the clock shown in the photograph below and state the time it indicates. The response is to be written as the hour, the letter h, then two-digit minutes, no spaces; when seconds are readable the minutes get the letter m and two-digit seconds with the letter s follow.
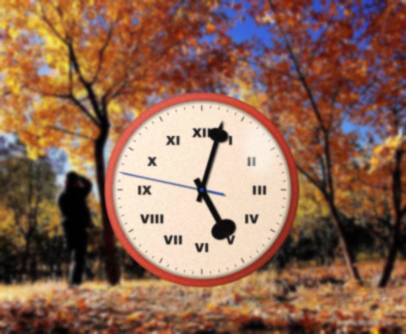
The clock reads 5h02m47s
